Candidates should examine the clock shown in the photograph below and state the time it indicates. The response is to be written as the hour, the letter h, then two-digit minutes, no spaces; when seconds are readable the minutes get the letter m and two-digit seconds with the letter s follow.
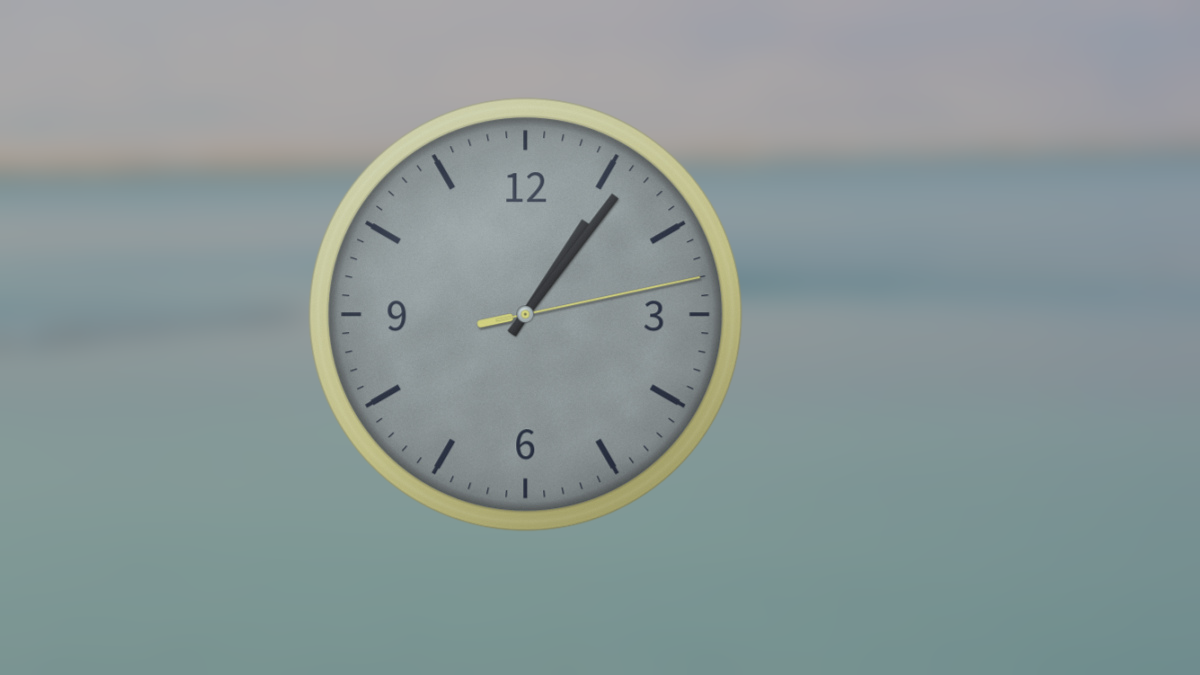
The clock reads 1h06m13s
